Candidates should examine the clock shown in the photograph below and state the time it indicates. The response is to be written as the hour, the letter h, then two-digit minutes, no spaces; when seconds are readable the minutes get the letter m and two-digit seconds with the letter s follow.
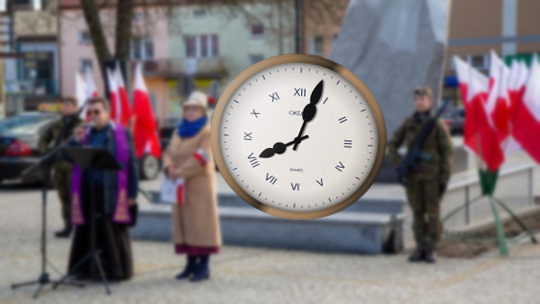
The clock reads 8h03
